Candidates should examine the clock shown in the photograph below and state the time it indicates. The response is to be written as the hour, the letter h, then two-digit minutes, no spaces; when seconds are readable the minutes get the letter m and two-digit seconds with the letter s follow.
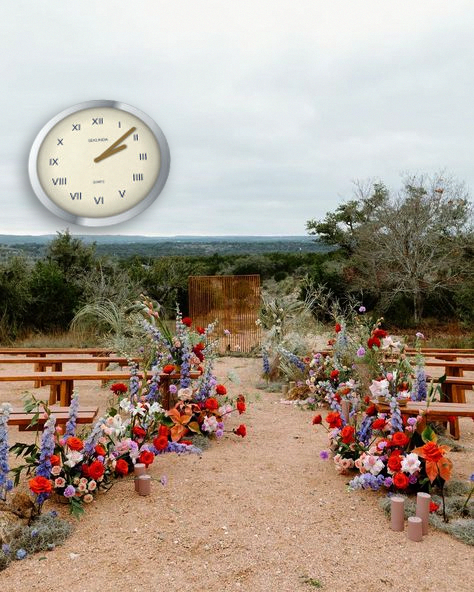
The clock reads 2h08
